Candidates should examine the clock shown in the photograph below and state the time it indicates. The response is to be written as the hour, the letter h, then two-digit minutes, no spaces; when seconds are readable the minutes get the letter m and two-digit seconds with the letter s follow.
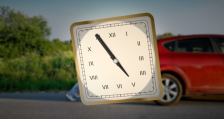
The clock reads 4h55
